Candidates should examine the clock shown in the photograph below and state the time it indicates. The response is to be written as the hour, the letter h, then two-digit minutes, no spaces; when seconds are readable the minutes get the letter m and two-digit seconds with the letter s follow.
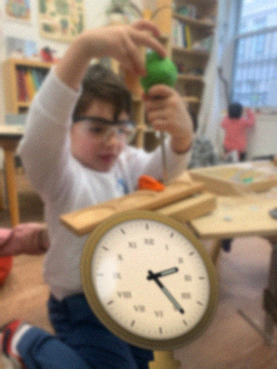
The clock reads 2h24
